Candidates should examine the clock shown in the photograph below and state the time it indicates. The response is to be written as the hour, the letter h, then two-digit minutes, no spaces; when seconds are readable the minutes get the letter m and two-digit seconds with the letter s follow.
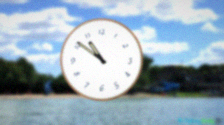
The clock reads 10h51
